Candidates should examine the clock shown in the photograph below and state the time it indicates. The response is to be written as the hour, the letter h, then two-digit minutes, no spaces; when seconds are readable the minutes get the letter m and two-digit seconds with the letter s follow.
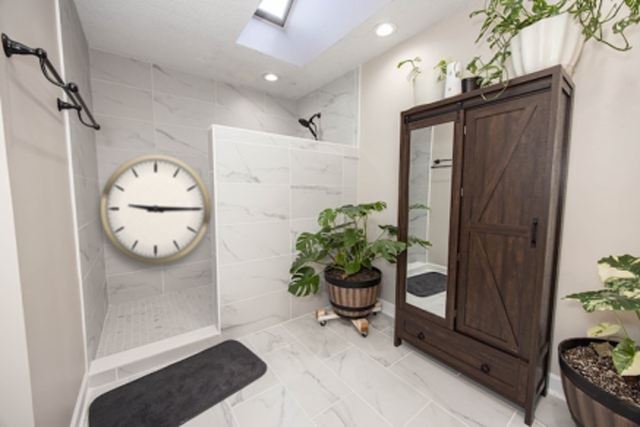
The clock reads 9h15
